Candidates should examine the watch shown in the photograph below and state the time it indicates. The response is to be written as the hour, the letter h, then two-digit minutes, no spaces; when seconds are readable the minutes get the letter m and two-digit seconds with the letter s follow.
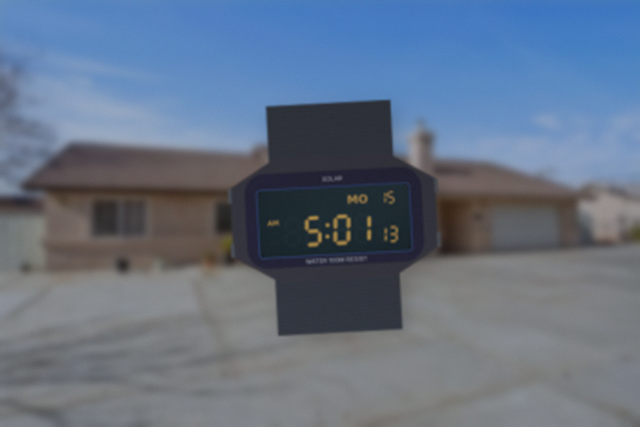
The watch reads 5h01m13s
